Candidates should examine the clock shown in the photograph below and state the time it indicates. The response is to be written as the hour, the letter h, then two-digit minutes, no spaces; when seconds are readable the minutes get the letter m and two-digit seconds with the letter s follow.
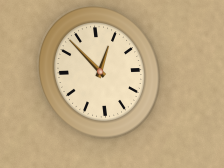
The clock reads 12h53
